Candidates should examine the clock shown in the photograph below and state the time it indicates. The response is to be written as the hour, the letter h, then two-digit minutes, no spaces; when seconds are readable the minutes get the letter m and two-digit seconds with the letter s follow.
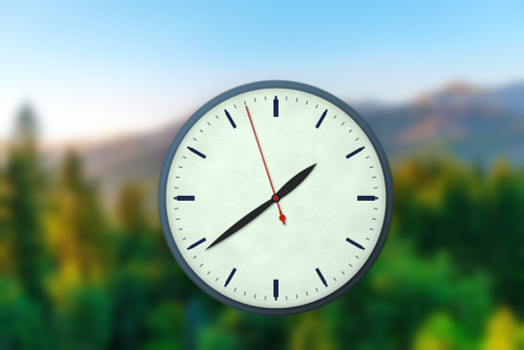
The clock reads 1h38m57s
